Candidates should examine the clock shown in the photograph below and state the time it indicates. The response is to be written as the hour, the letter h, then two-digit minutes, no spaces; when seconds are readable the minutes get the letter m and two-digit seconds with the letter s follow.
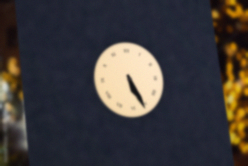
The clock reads 5h26
